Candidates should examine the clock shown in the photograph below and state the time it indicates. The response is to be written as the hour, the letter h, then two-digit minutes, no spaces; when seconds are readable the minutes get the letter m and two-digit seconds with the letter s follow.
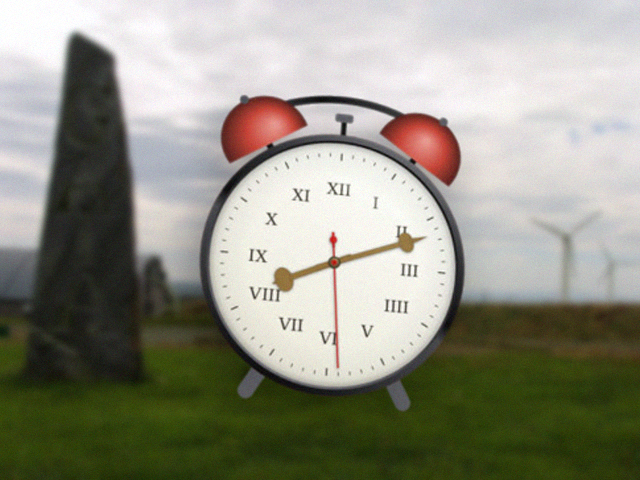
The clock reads 8h11m29s
